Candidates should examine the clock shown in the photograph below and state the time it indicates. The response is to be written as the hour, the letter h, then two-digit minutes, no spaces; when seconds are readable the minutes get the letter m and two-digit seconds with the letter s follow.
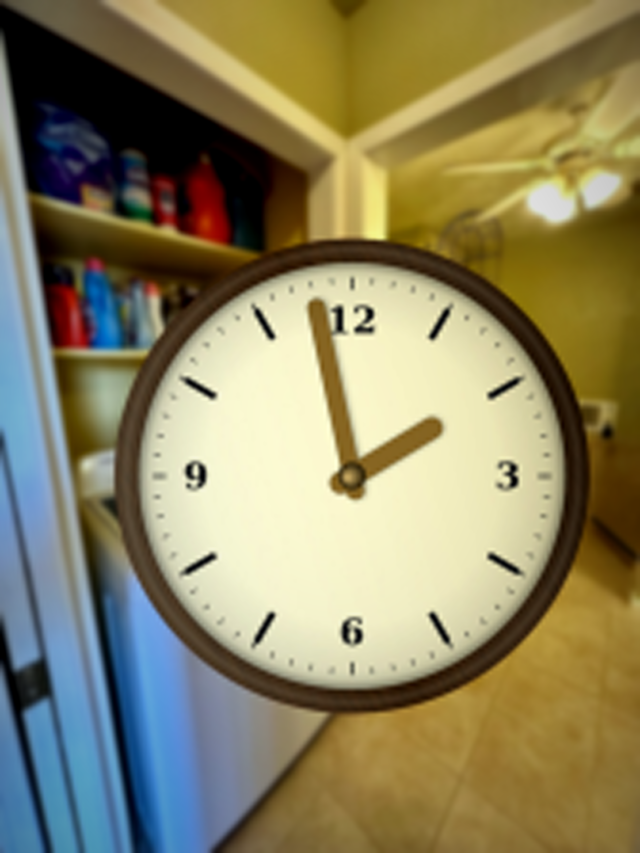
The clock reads 1h58
